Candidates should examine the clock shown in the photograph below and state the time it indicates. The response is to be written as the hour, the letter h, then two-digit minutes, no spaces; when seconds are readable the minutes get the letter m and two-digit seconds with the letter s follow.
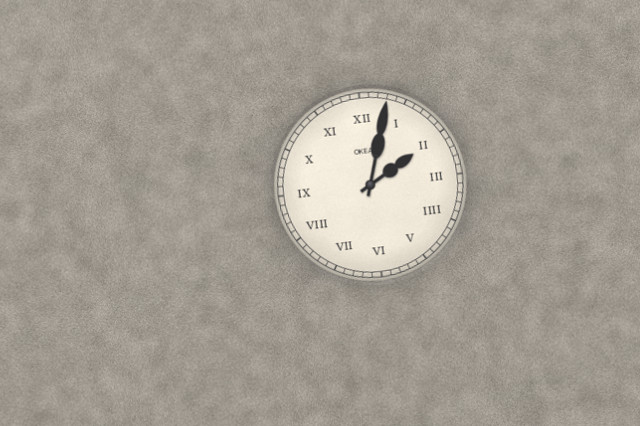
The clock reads 2h03
